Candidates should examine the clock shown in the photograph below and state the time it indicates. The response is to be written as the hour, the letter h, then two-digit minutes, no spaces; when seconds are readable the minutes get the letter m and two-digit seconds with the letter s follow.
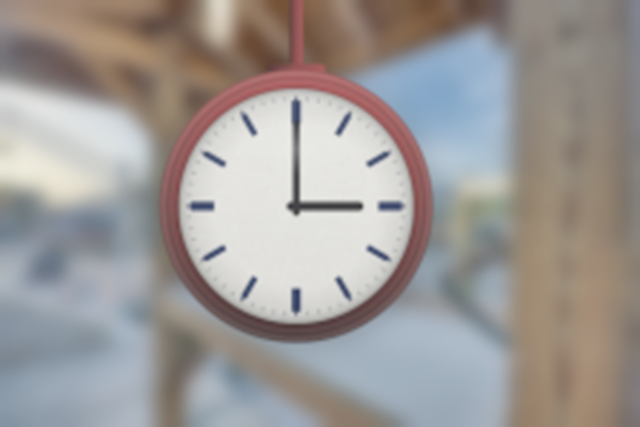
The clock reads 3h00
